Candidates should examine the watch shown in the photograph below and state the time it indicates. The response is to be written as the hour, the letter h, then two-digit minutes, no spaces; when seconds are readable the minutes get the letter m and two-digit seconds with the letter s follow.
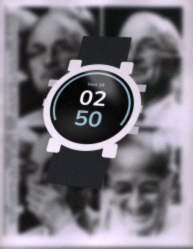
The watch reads 2h50
